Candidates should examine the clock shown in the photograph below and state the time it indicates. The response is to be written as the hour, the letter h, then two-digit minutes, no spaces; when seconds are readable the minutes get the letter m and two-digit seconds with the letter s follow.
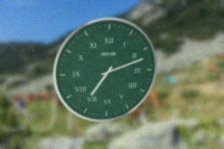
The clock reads 7h12
